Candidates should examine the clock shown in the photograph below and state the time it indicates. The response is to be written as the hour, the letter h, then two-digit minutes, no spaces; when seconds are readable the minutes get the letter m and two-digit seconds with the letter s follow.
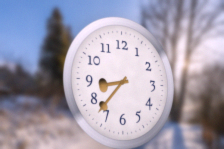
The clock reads 8h37
